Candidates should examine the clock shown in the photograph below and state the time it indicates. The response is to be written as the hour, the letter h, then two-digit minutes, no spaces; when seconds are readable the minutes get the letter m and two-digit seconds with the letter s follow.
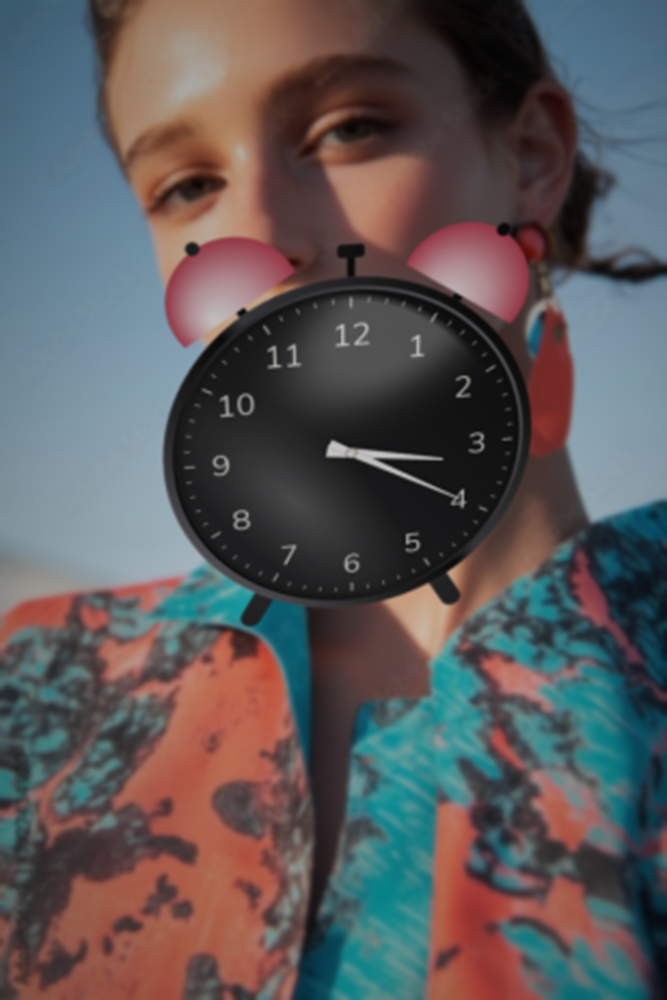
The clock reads 3h20
